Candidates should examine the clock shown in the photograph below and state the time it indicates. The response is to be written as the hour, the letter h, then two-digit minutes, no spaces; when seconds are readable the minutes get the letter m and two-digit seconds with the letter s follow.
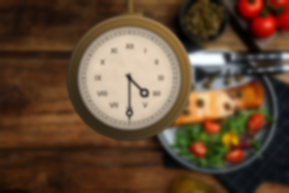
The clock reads 4h30
